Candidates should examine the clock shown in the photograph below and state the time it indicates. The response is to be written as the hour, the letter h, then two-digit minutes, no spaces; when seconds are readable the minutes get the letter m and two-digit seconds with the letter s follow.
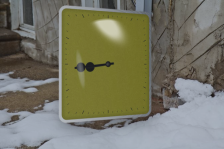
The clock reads 8h44
